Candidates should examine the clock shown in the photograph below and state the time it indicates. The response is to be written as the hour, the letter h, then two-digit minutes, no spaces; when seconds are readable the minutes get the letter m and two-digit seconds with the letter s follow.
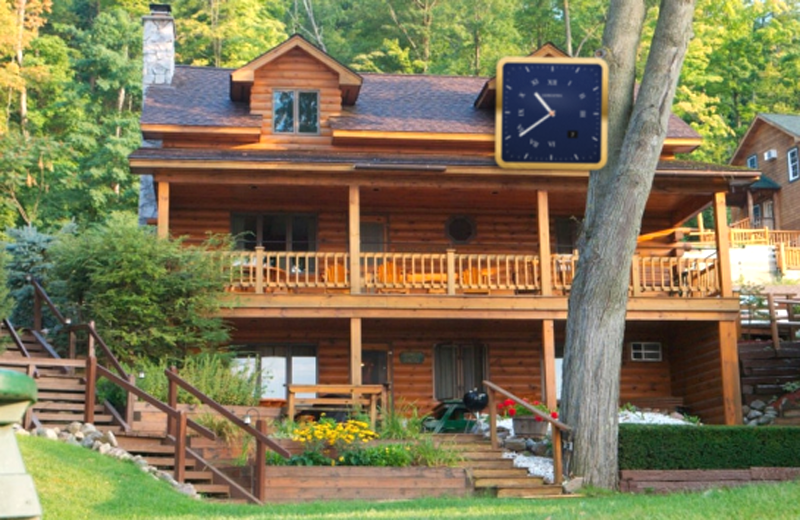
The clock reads 10h39
